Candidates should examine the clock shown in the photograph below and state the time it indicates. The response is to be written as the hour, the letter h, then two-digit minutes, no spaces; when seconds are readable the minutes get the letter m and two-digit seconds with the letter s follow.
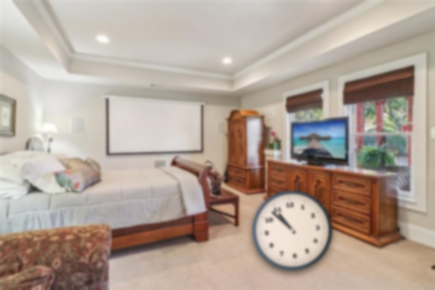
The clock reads 10h53
